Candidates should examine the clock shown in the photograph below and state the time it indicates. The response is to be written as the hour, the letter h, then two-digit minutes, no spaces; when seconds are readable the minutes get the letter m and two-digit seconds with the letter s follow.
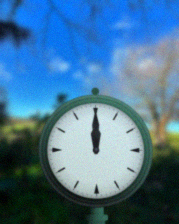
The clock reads 12h00
